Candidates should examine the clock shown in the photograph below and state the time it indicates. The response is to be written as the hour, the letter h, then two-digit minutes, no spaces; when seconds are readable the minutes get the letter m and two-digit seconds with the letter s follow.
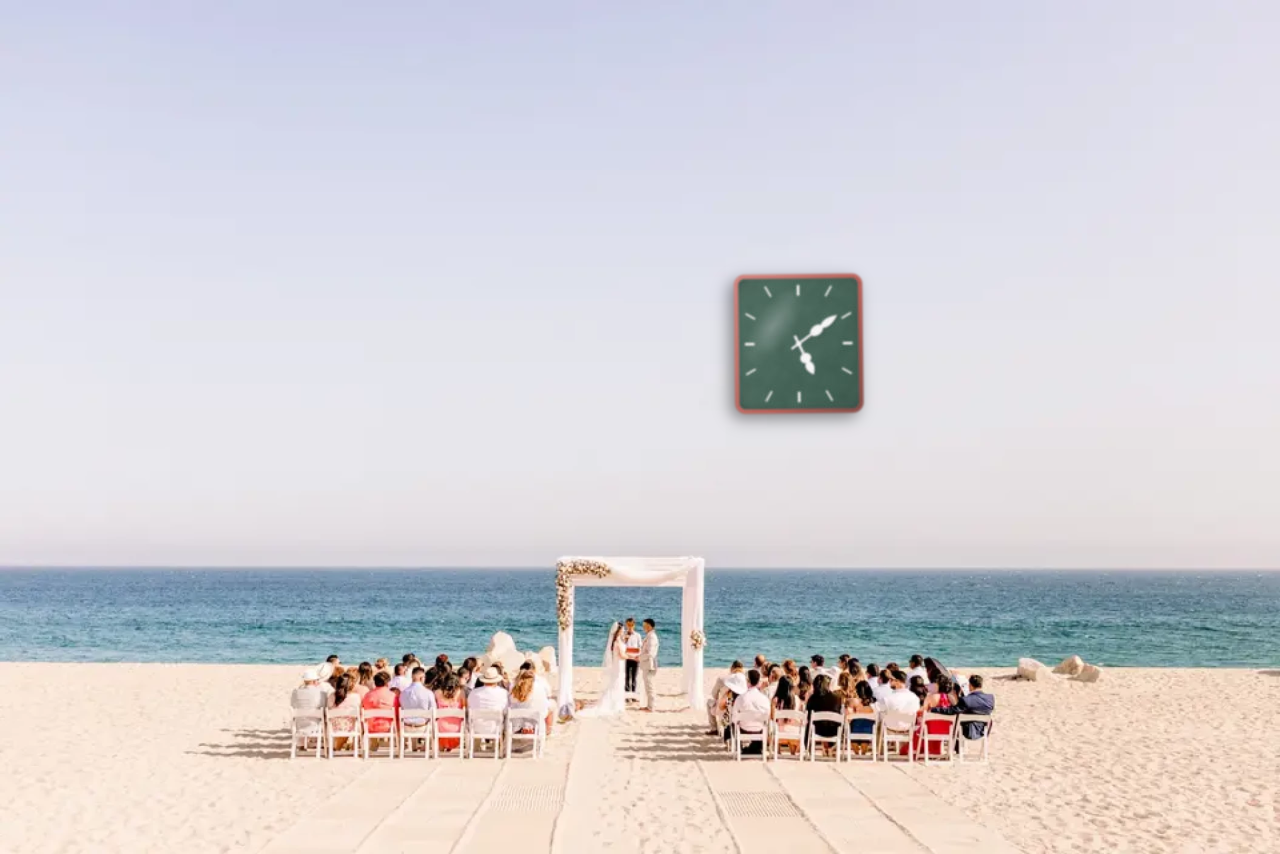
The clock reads 5h09
